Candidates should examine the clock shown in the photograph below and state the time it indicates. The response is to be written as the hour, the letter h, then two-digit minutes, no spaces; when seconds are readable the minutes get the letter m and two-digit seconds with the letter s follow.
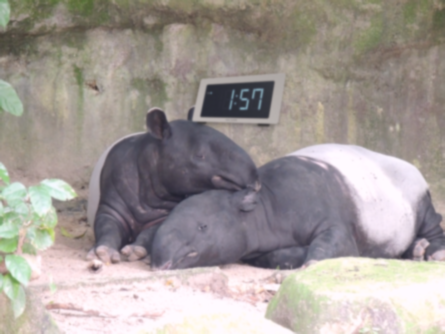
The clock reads 1h57
